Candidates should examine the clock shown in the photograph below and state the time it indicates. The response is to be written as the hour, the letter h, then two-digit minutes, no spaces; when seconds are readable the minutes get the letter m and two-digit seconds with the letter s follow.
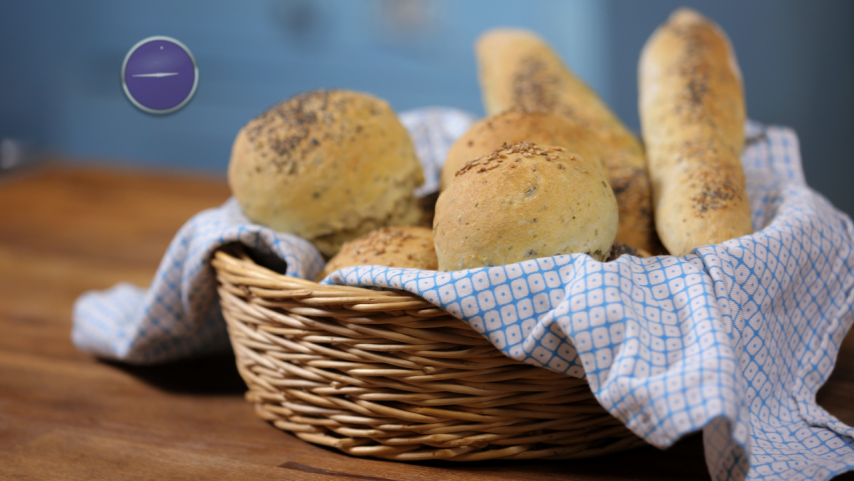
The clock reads 2h44
